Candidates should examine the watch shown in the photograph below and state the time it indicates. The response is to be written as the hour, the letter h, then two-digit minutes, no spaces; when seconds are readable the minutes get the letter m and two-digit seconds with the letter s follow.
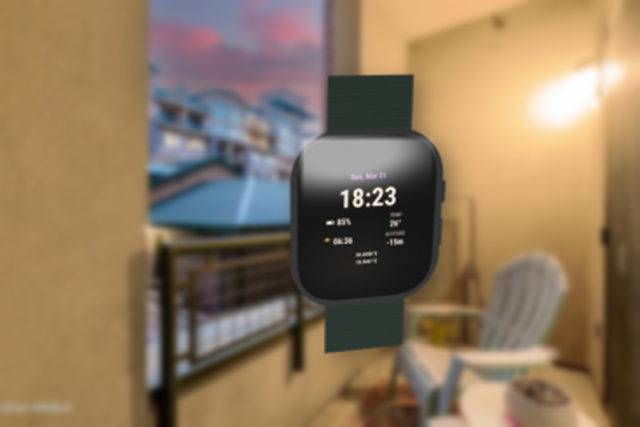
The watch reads 18h23
